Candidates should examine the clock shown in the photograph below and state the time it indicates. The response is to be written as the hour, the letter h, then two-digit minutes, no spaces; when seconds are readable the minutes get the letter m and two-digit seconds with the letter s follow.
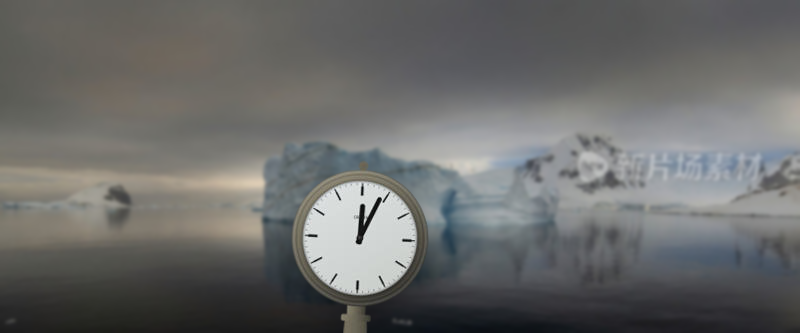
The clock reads 12h04
